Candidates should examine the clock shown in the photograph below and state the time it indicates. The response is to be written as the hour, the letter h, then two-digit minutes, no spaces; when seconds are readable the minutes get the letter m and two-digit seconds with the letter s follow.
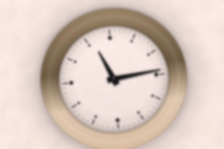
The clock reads 11h14
